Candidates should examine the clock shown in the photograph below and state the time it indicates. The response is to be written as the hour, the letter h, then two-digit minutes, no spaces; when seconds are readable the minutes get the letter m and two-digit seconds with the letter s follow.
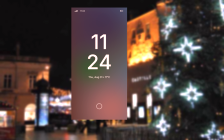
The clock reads 11h24
